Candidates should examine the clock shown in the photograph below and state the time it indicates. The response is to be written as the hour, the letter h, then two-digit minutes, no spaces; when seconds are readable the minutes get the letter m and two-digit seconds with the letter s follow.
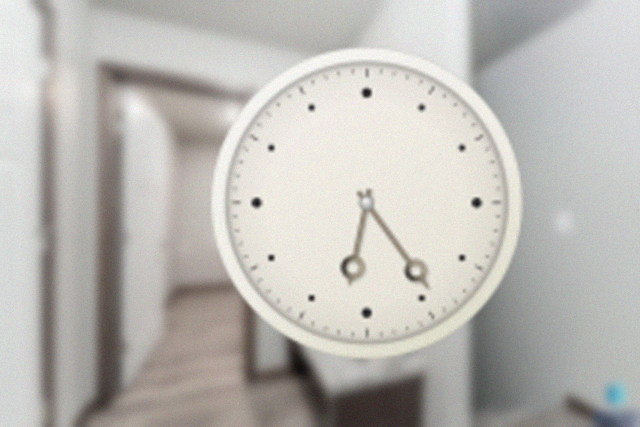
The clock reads 6h24
